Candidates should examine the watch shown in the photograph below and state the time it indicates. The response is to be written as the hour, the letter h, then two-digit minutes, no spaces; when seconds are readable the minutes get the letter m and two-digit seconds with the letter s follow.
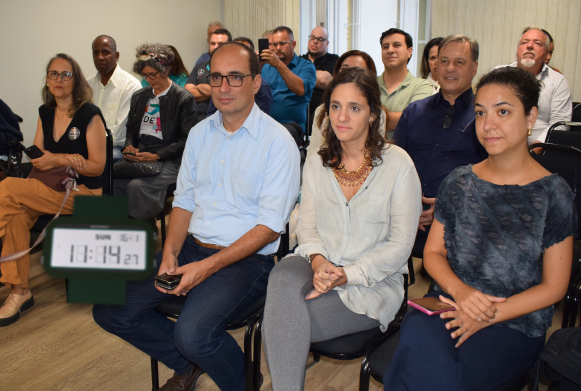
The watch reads 11h14
